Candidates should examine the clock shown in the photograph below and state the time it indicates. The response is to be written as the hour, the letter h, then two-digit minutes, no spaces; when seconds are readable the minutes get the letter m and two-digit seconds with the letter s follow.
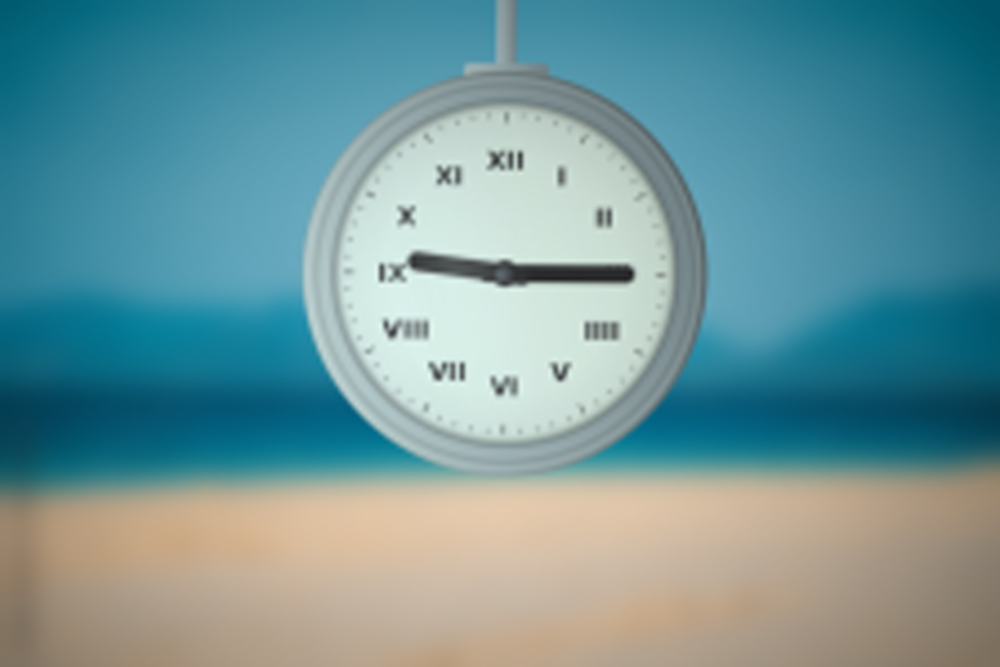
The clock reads 9h15
